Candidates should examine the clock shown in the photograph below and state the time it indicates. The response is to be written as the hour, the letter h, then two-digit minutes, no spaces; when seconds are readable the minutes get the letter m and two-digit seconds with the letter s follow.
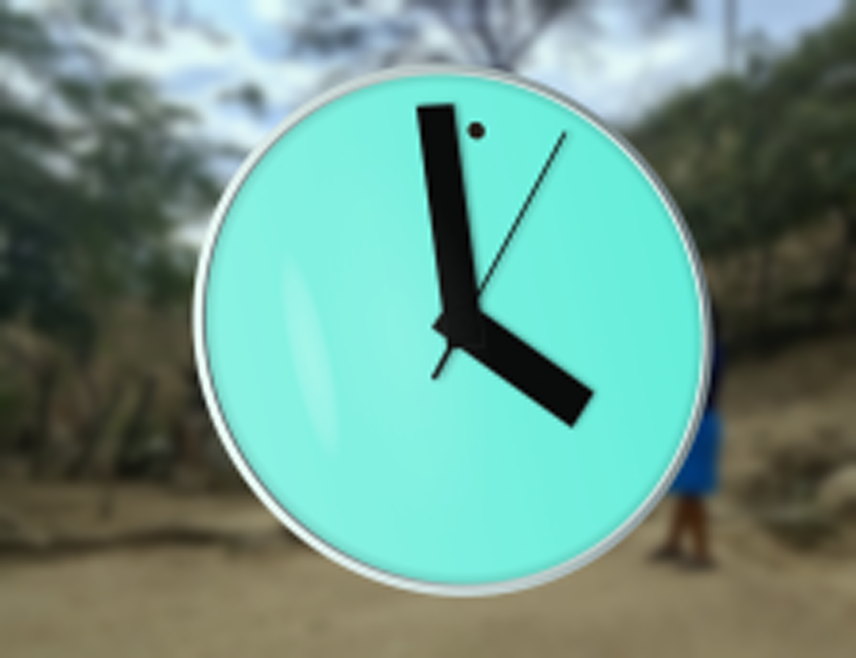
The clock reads 3h58m04s
